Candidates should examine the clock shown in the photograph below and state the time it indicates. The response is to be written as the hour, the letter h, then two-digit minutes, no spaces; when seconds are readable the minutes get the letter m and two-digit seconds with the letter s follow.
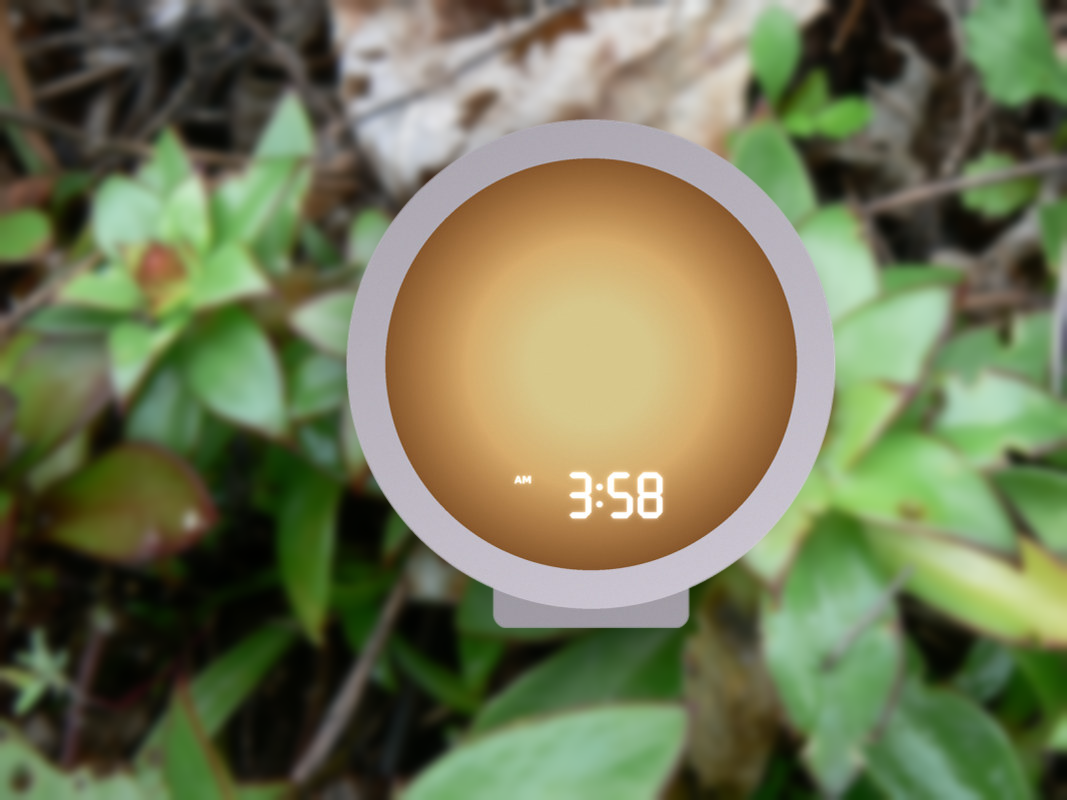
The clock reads 3h58
